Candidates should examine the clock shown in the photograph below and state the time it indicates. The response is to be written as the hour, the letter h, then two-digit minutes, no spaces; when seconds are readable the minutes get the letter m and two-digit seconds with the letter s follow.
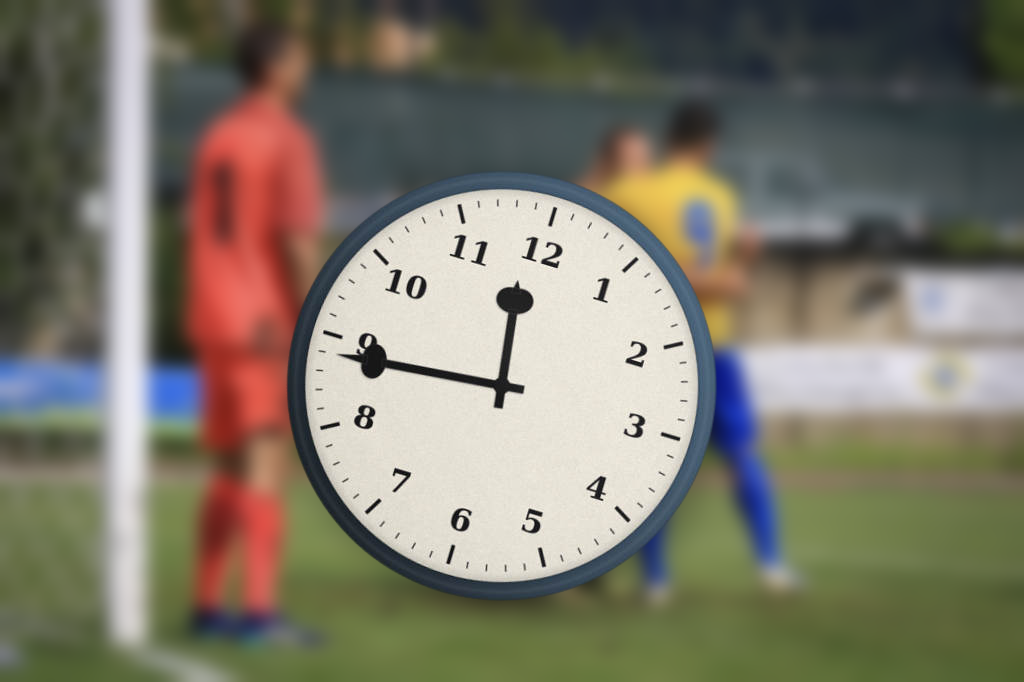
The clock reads 11h44
